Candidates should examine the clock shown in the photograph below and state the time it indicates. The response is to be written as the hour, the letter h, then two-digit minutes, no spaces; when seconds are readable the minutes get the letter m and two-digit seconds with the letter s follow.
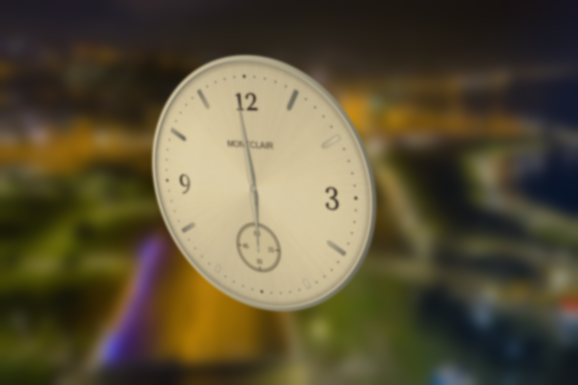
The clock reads 5h59
